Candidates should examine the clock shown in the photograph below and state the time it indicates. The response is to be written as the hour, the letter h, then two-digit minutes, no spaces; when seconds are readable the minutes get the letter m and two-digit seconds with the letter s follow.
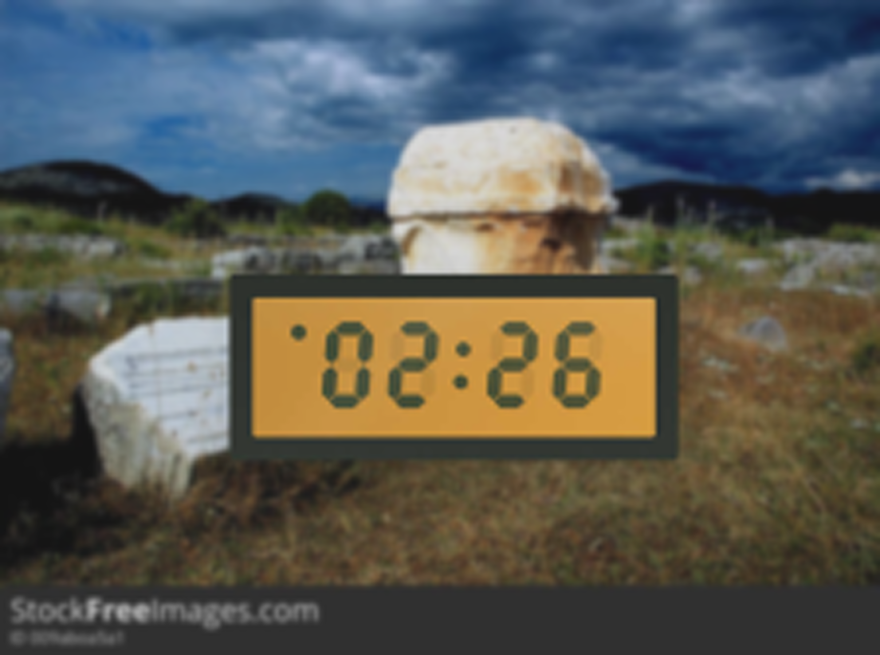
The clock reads 2h26
